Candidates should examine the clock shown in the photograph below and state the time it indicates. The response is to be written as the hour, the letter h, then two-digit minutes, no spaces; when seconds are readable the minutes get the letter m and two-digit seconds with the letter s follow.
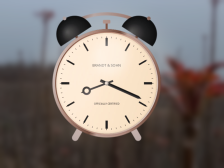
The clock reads 8h19
